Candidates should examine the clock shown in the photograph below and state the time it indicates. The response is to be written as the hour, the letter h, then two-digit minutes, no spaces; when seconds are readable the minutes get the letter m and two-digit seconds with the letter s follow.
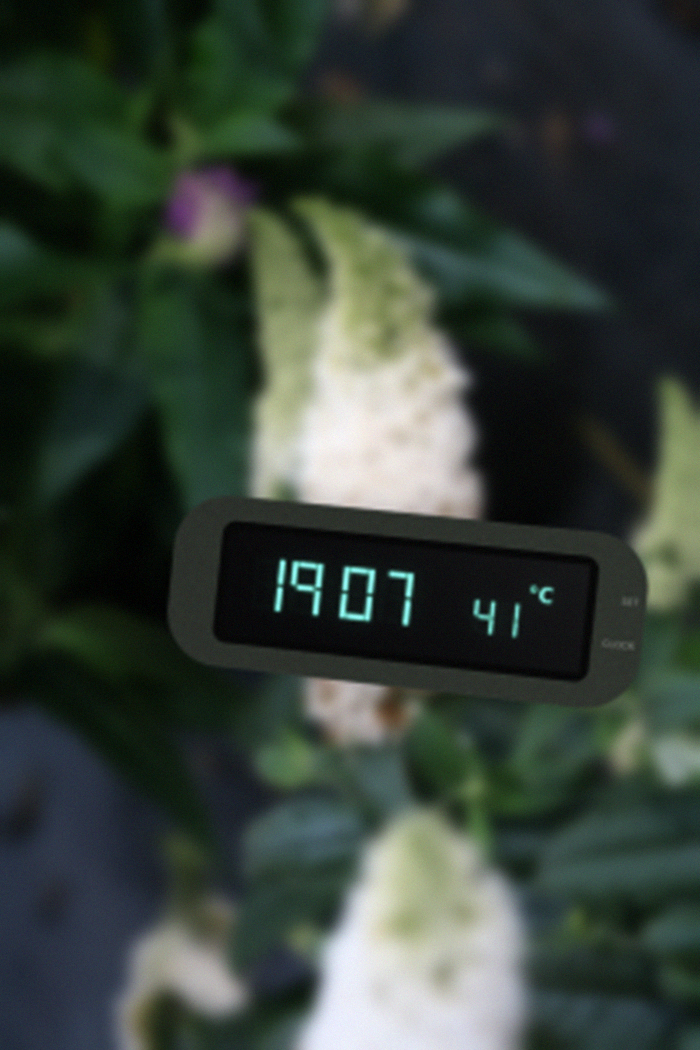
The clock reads 19h07
